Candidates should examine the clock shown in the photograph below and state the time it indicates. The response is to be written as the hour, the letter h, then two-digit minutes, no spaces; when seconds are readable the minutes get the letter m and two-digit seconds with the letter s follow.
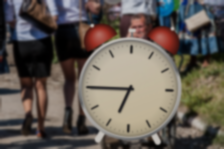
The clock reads 6h45
